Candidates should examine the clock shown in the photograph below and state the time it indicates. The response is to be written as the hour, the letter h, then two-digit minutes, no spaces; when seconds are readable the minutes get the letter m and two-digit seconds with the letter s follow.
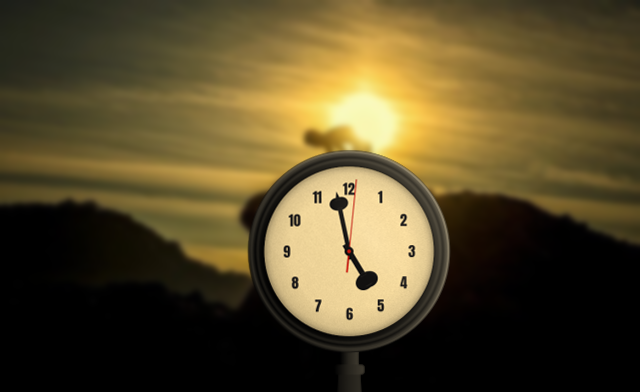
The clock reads 4h58m01s
